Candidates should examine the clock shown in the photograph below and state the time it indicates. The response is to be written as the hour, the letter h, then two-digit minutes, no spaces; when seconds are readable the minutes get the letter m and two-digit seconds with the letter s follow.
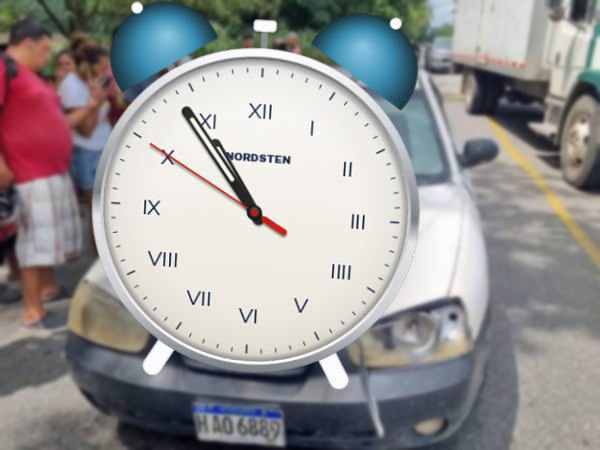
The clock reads 10h53m50s
